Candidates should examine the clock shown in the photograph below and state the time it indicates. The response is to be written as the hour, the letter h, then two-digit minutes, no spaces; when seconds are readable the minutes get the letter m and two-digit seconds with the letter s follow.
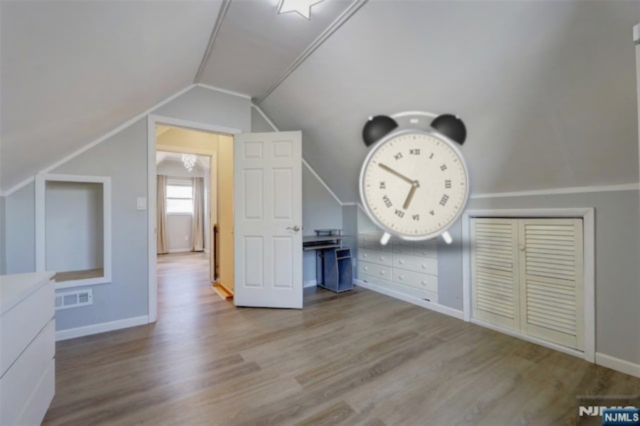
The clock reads 6h50
